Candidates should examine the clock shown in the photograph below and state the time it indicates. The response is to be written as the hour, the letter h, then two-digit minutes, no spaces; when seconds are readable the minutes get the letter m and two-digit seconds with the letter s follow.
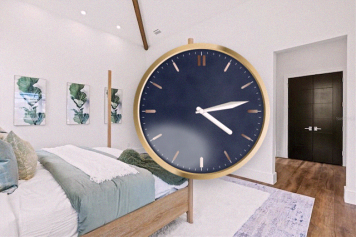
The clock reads 4h13
